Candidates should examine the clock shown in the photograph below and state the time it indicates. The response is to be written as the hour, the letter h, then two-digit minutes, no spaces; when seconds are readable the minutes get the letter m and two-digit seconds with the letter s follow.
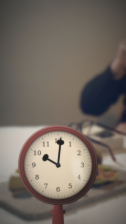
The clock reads 10h01
